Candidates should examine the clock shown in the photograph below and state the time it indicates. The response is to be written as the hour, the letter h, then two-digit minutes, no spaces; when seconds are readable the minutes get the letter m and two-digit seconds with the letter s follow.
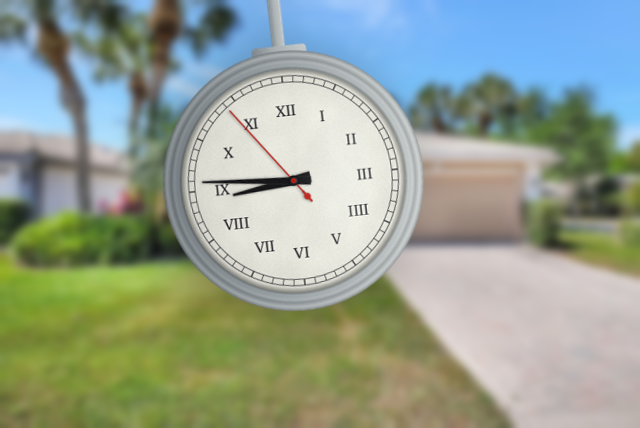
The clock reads 8h45m54s
